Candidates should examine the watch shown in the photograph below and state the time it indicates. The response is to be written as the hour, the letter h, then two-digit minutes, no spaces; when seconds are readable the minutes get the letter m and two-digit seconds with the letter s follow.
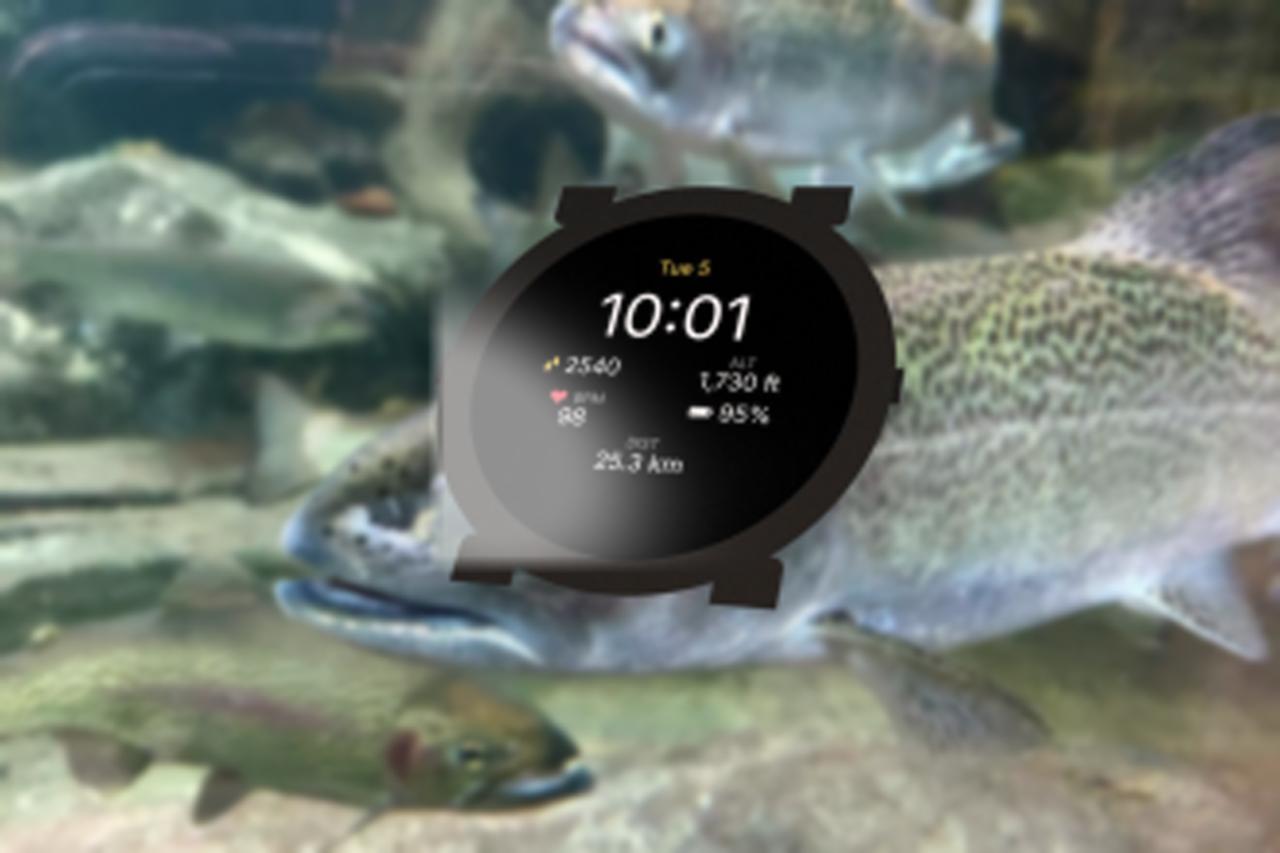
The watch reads 10h01
